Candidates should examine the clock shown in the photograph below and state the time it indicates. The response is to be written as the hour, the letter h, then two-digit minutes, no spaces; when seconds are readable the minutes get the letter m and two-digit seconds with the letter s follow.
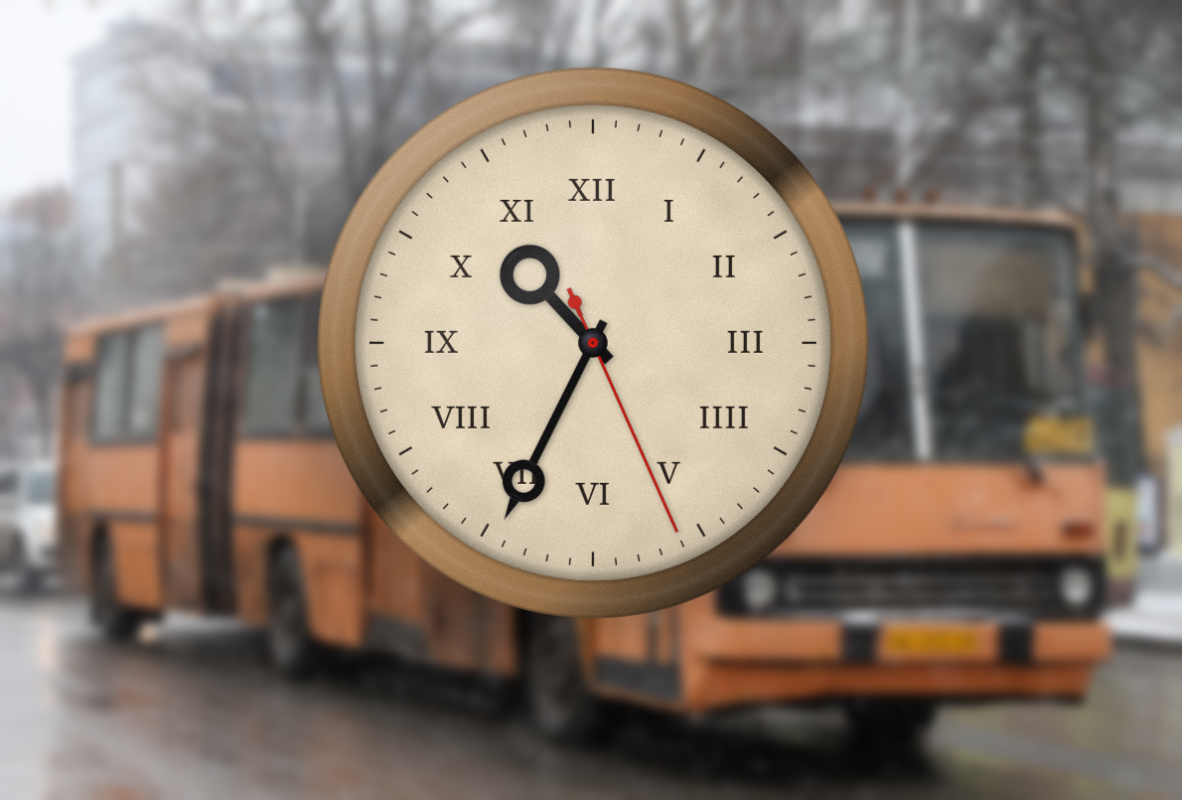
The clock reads 10h34m26s
